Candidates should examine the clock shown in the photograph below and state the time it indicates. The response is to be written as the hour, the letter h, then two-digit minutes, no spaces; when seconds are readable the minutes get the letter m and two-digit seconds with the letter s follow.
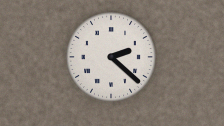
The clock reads 2h22
